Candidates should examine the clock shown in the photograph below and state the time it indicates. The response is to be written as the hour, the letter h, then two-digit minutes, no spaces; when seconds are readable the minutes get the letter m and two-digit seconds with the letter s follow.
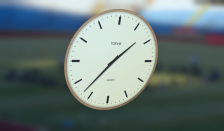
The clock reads 1h37
